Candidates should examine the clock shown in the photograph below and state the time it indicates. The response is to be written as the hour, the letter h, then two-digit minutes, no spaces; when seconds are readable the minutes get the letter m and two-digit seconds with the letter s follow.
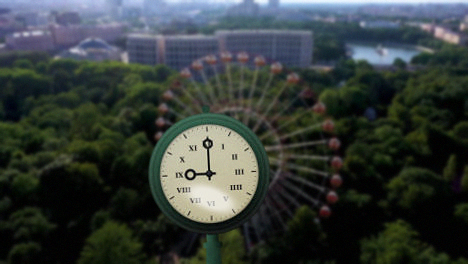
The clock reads 9h00
